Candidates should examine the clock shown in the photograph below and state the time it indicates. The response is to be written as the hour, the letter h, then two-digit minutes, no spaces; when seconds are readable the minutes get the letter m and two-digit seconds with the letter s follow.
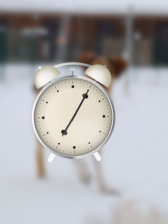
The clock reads 7h05
